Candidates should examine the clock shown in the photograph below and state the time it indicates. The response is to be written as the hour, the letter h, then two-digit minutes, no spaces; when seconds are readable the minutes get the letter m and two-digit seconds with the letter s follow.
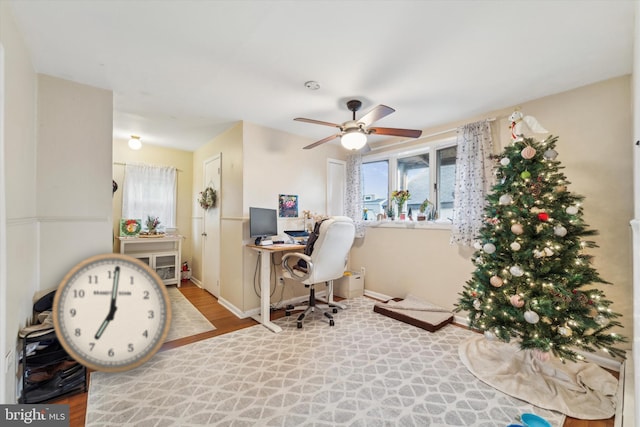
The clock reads 7h01
